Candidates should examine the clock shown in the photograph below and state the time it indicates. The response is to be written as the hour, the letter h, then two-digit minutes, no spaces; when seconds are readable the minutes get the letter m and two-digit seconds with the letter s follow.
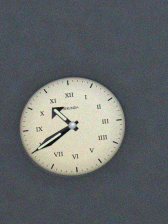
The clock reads 10h40
